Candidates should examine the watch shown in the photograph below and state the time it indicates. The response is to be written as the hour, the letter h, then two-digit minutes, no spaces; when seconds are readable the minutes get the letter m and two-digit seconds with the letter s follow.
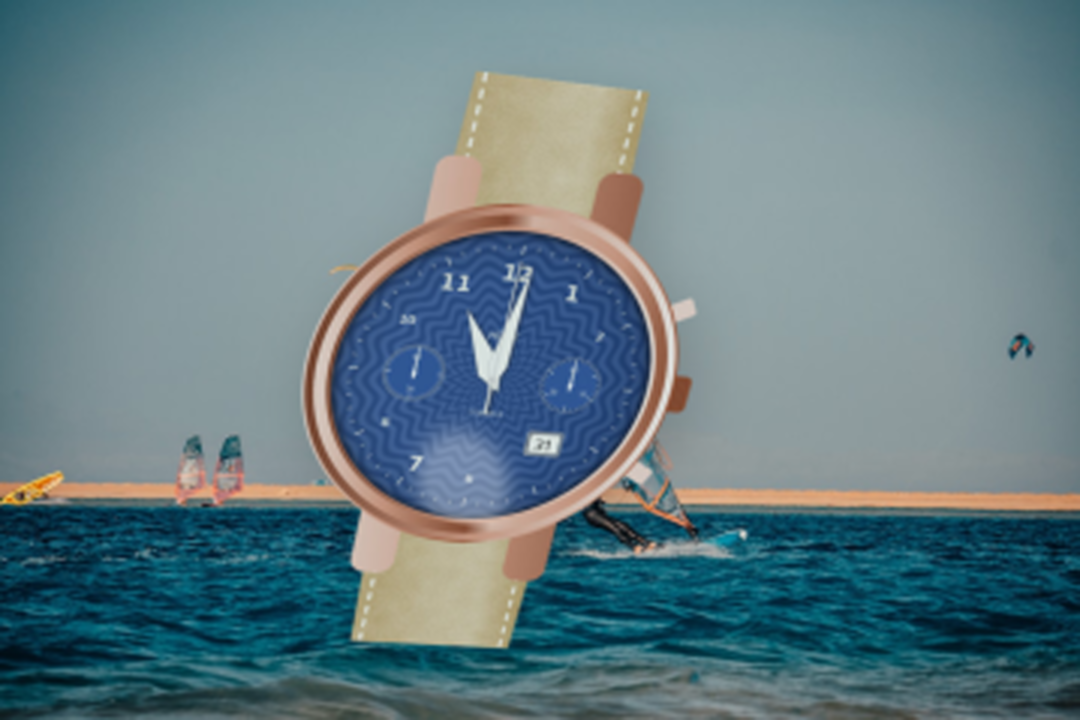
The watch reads 11h01
